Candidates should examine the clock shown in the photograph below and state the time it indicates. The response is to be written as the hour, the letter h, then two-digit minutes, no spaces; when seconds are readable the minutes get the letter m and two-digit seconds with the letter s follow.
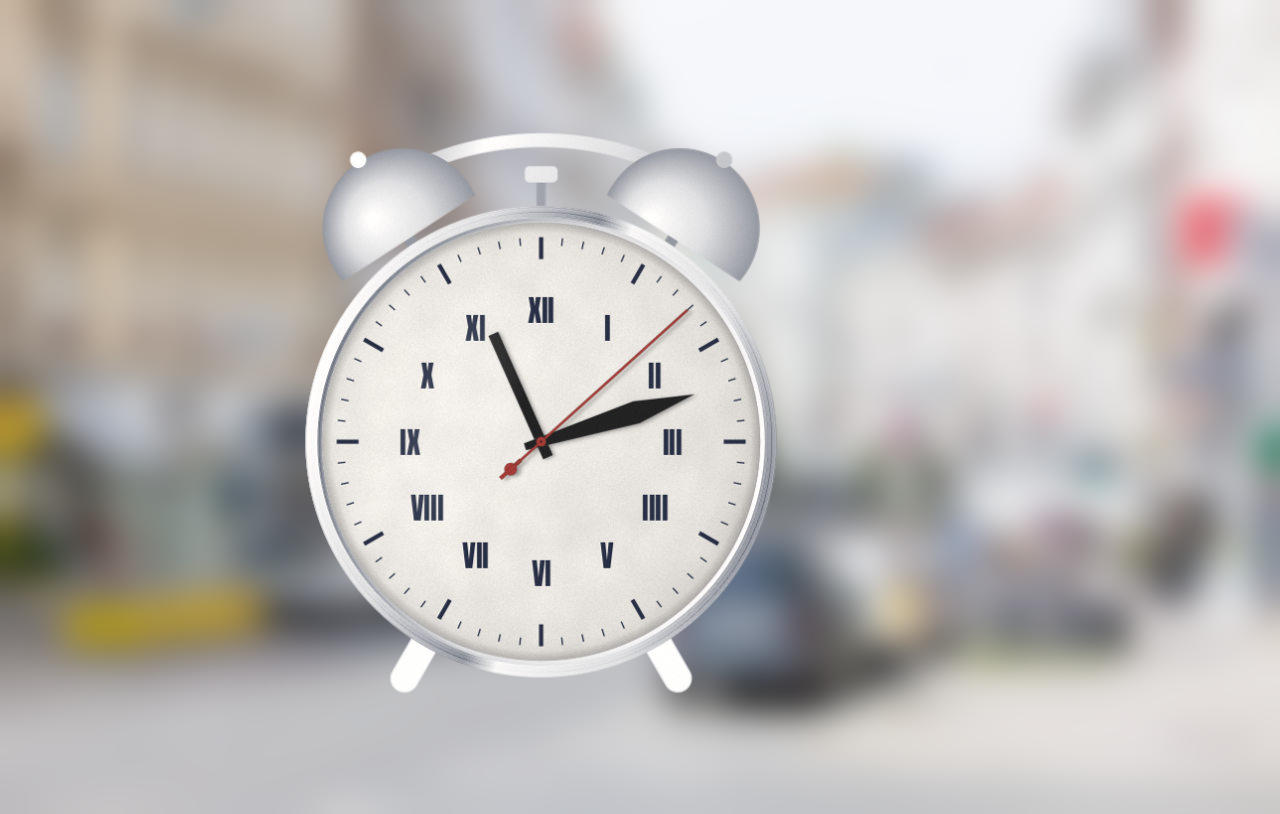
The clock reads 11h12m08s
